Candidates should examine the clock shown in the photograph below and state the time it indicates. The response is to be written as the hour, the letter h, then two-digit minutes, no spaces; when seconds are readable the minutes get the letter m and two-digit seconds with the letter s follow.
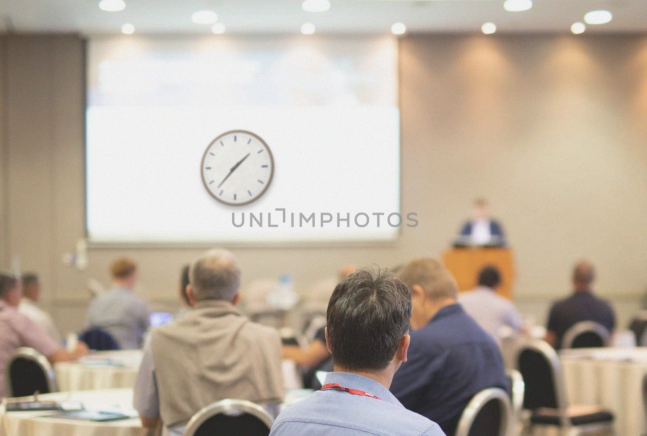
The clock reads 1h37
